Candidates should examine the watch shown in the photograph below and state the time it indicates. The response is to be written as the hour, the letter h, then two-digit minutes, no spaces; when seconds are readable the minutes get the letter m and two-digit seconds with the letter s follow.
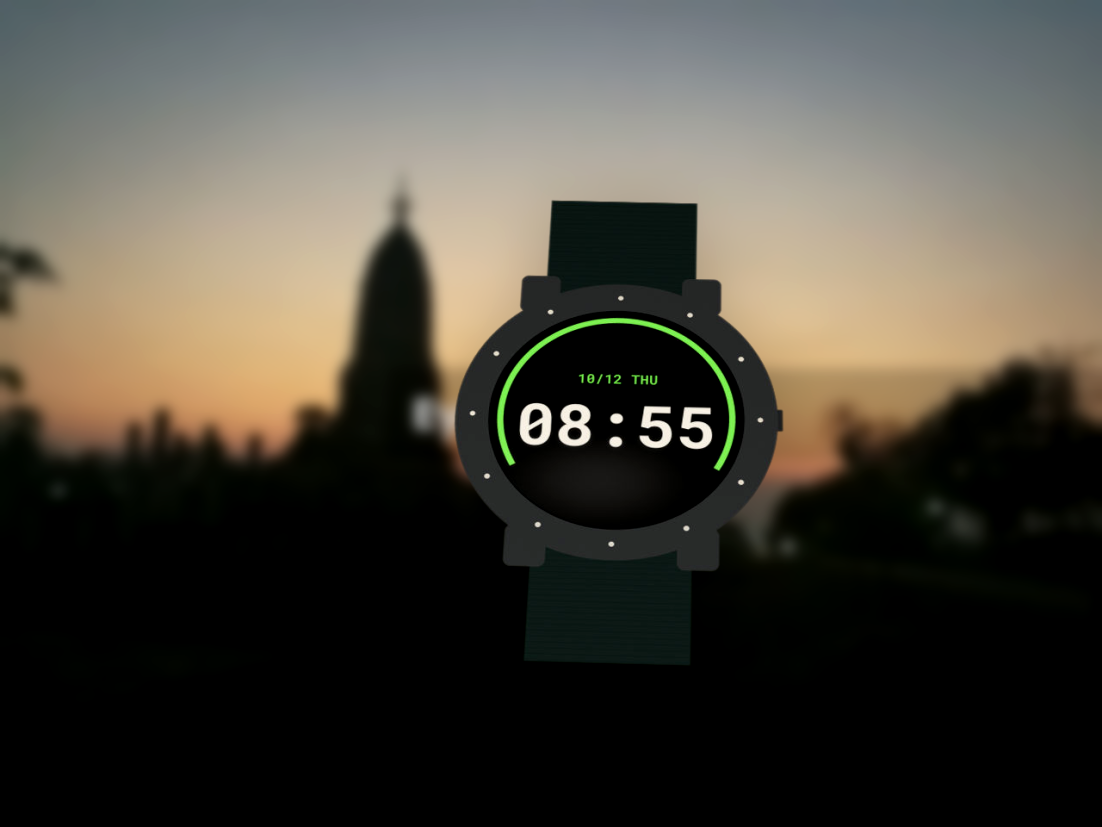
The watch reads 8h55
